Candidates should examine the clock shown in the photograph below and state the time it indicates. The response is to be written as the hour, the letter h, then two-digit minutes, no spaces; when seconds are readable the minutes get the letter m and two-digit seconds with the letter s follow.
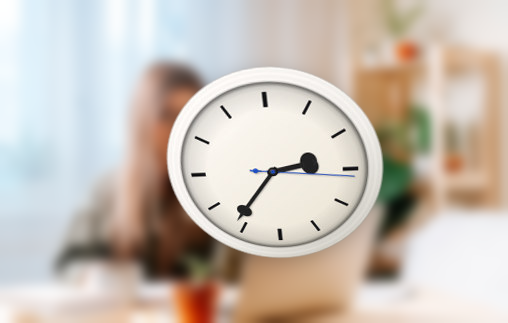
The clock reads 2h36m16s
